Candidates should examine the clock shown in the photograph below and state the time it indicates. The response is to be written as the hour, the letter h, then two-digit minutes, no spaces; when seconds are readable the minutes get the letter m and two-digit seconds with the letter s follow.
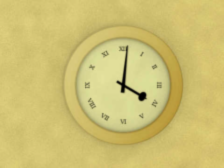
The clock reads 4h01
